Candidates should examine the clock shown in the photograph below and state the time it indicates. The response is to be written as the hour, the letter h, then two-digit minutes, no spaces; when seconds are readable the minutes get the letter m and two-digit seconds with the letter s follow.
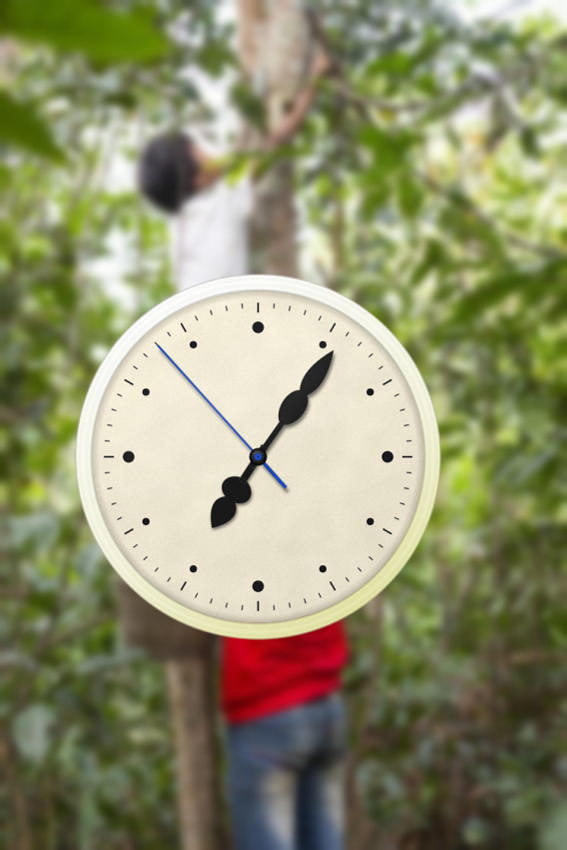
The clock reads 7h05m53s
